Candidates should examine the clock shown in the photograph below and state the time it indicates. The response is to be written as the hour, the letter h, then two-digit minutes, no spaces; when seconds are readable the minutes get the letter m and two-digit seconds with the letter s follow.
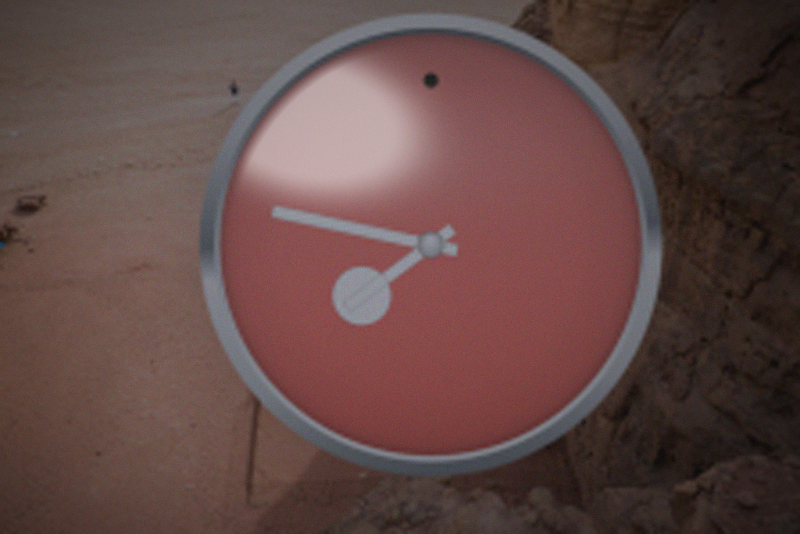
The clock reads 7h47
